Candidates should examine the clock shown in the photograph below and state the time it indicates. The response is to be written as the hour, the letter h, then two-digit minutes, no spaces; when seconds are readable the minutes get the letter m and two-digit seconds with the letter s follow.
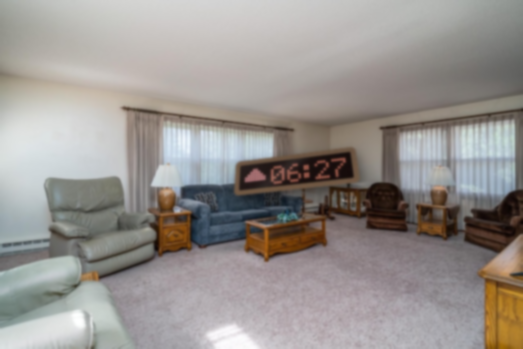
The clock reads 6h27
